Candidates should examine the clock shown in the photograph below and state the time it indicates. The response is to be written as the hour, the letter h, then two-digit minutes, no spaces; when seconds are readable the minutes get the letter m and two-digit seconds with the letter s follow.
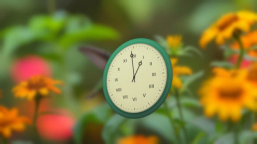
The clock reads 12h59
